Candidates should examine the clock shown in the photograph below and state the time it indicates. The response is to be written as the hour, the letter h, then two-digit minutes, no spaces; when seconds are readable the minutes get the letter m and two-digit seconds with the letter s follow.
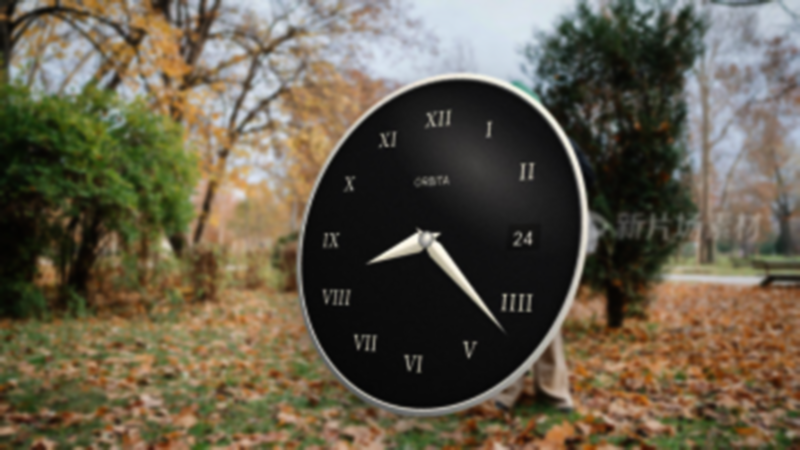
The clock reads 8h22
